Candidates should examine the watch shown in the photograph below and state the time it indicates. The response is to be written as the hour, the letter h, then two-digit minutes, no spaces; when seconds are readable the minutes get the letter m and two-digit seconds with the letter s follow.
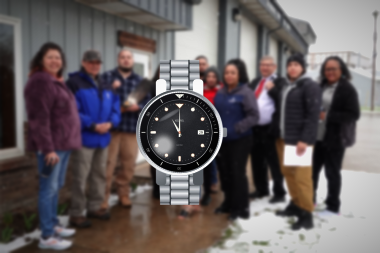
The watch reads 11h00
